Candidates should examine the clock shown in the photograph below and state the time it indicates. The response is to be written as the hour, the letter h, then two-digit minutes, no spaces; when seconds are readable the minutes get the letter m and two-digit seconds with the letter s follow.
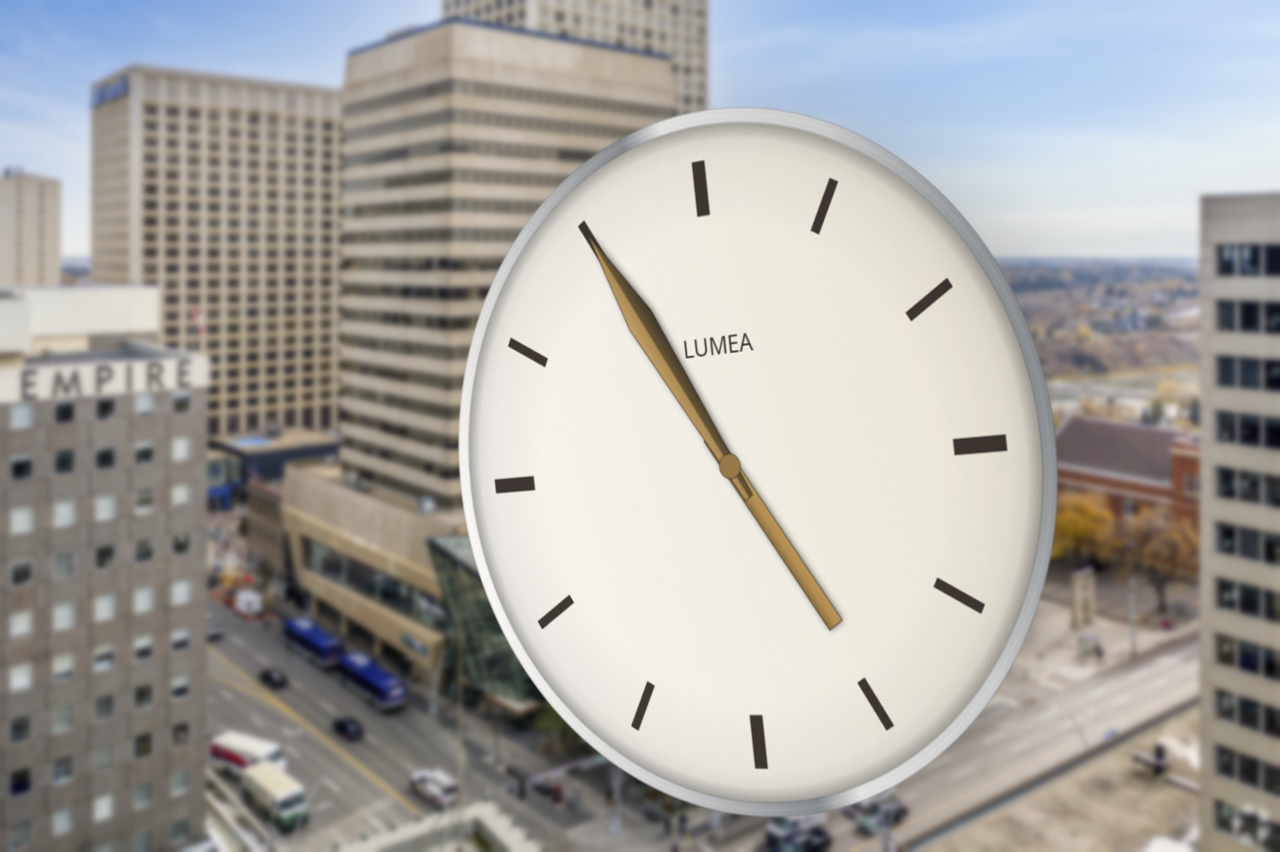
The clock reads 4h55
